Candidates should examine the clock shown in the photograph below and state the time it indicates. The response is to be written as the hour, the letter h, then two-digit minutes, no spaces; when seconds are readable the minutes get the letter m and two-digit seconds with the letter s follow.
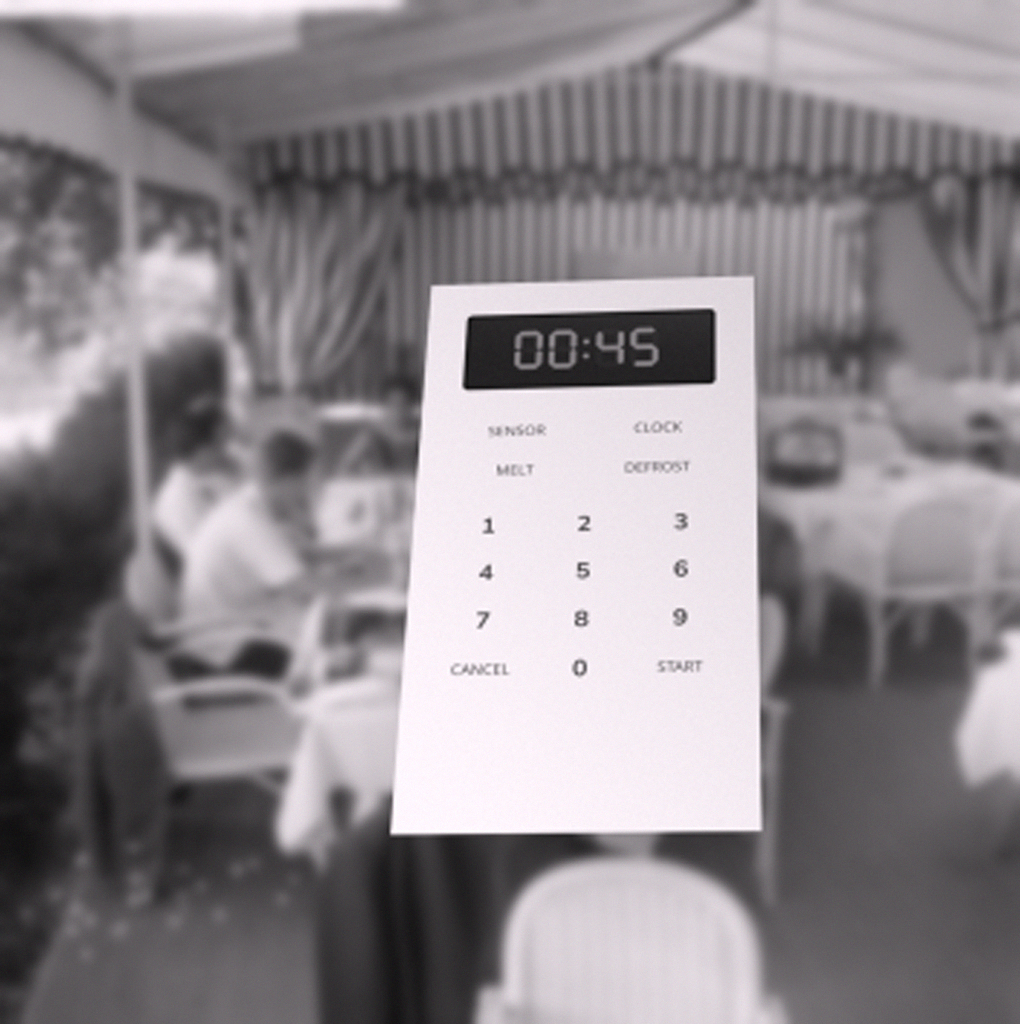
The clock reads 0h45
